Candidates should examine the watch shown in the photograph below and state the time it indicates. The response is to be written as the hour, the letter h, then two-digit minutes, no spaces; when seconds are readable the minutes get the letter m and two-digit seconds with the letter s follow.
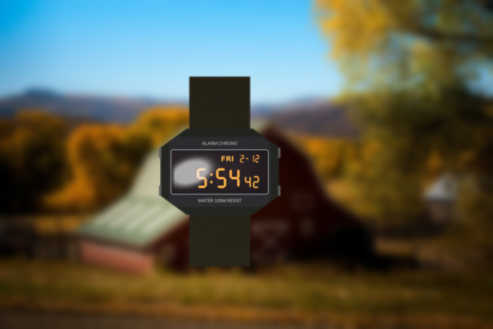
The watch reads 5h54m42s
